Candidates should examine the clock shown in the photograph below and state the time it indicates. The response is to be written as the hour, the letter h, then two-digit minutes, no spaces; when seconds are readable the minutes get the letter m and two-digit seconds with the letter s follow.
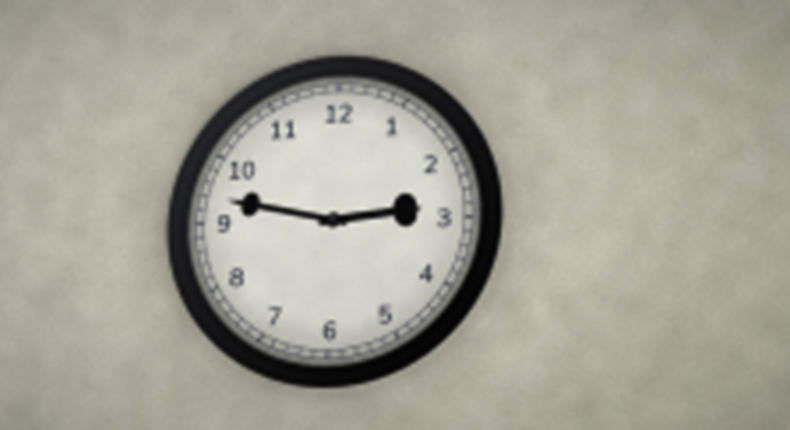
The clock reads 2h47
